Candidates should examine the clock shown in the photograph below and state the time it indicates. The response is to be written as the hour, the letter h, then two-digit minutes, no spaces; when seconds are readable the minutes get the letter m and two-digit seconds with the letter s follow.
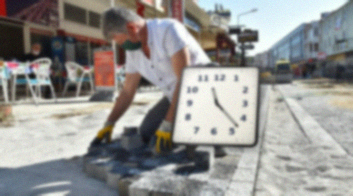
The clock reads 11h23
